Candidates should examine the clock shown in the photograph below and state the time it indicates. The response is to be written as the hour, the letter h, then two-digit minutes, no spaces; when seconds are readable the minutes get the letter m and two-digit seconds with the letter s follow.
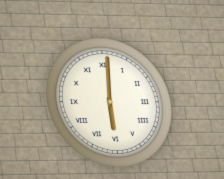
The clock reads 6h01
